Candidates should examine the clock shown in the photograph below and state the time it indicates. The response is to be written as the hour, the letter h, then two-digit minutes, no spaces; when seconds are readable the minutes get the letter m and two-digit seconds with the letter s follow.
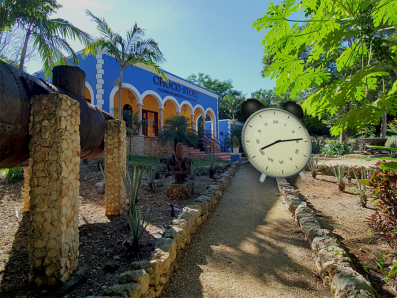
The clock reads 8h14
